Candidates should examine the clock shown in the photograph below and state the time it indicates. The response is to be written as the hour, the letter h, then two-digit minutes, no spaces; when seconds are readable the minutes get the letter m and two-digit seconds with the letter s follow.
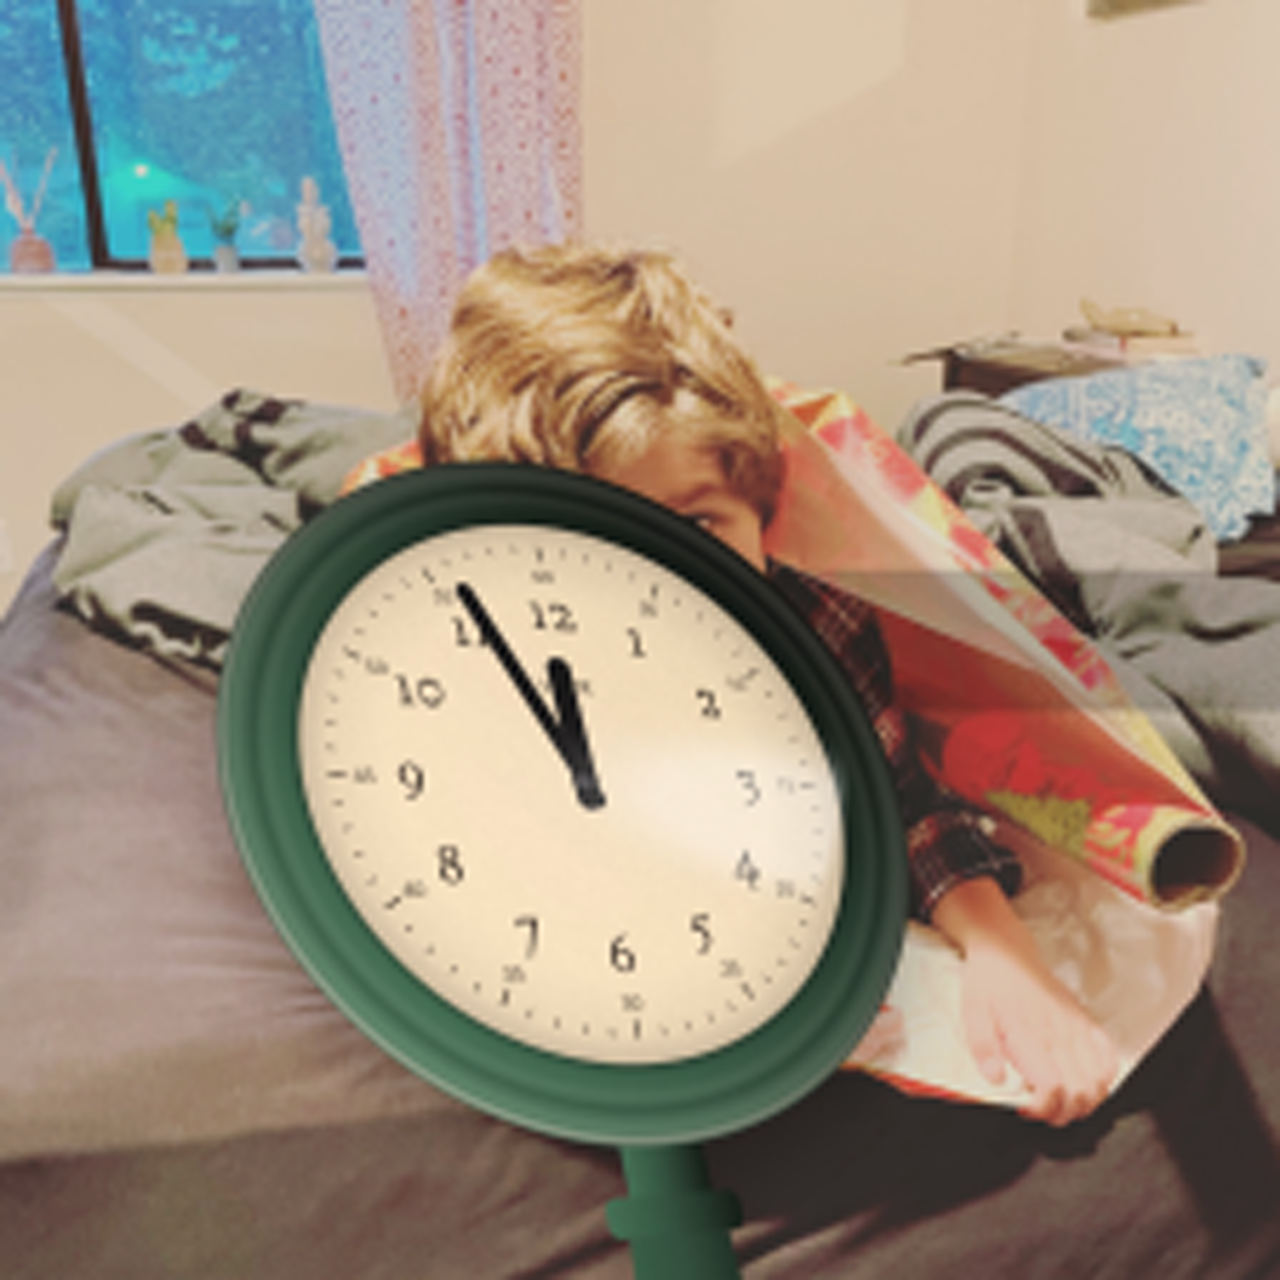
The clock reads 11h56
